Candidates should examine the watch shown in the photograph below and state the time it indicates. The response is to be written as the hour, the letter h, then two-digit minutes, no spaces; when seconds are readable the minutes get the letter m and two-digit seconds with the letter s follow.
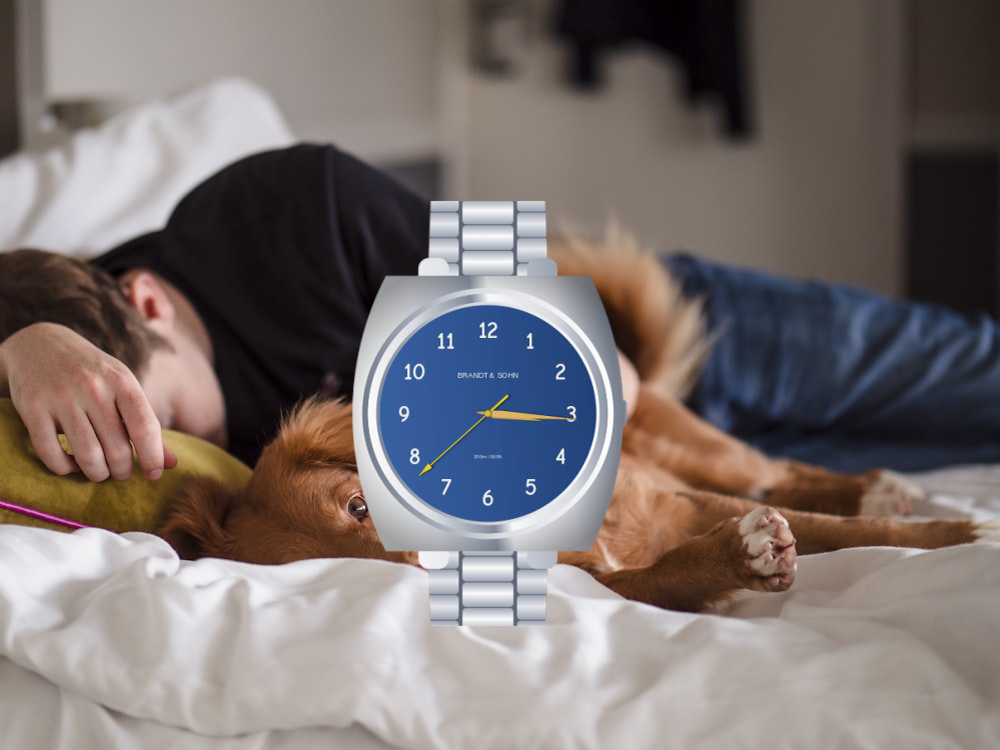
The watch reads 3h15m38s
